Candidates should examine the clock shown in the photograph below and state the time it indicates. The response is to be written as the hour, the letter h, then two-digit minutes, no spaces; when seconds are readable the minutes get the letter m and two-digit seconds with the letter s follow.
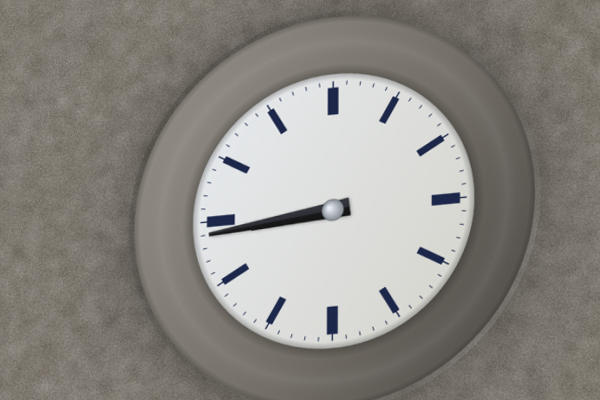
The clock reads 8h44
